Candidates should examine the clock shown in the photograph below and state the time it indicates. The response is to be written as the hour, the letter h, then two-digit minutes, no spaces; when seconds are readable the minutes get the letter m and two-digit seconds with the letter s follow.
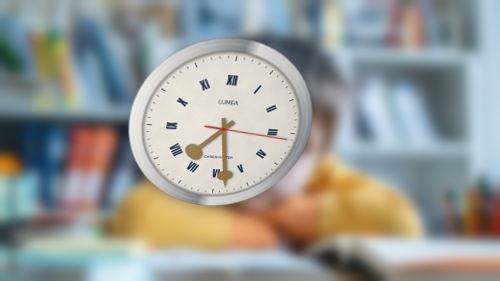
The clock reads 7h28m16s
